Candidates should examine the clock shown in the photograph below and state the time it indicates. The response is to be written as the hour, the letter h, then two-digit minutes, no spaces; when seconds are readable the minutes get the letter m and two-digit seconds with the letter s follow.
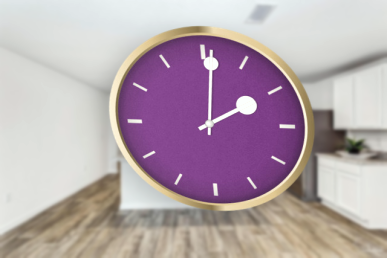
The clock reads 2h01
